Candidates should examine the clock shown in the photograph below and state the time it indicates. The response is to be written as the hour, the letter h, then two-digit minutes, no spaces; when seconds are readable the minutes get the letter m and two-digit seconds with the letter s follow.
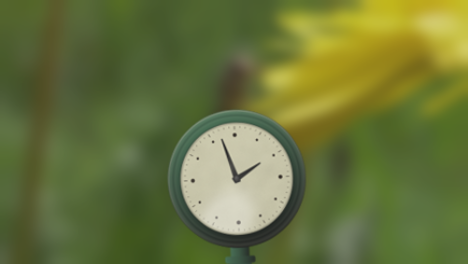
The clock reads 1h57
